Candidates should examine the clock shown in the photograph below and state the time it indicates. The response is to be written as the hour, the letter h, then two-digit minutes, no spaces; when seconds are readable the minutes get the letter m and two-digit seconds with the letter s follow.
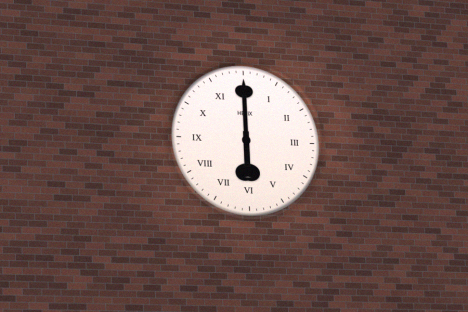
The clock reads 6h00
